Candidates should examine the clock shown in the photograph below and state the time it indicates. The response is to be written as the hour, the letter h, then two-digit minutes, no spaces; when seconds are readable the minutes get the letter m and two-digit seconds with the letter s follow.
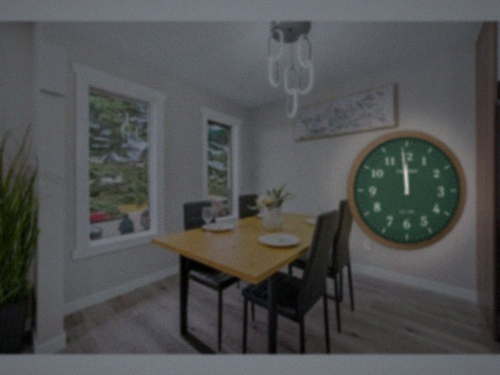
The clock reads 11h59
